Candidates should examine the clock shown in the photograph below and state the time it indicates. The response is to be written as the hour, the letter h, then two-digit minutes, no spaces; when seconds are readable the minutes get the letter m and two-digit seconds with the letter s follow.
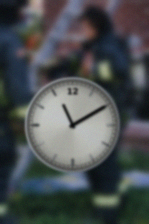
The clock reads 11h10
